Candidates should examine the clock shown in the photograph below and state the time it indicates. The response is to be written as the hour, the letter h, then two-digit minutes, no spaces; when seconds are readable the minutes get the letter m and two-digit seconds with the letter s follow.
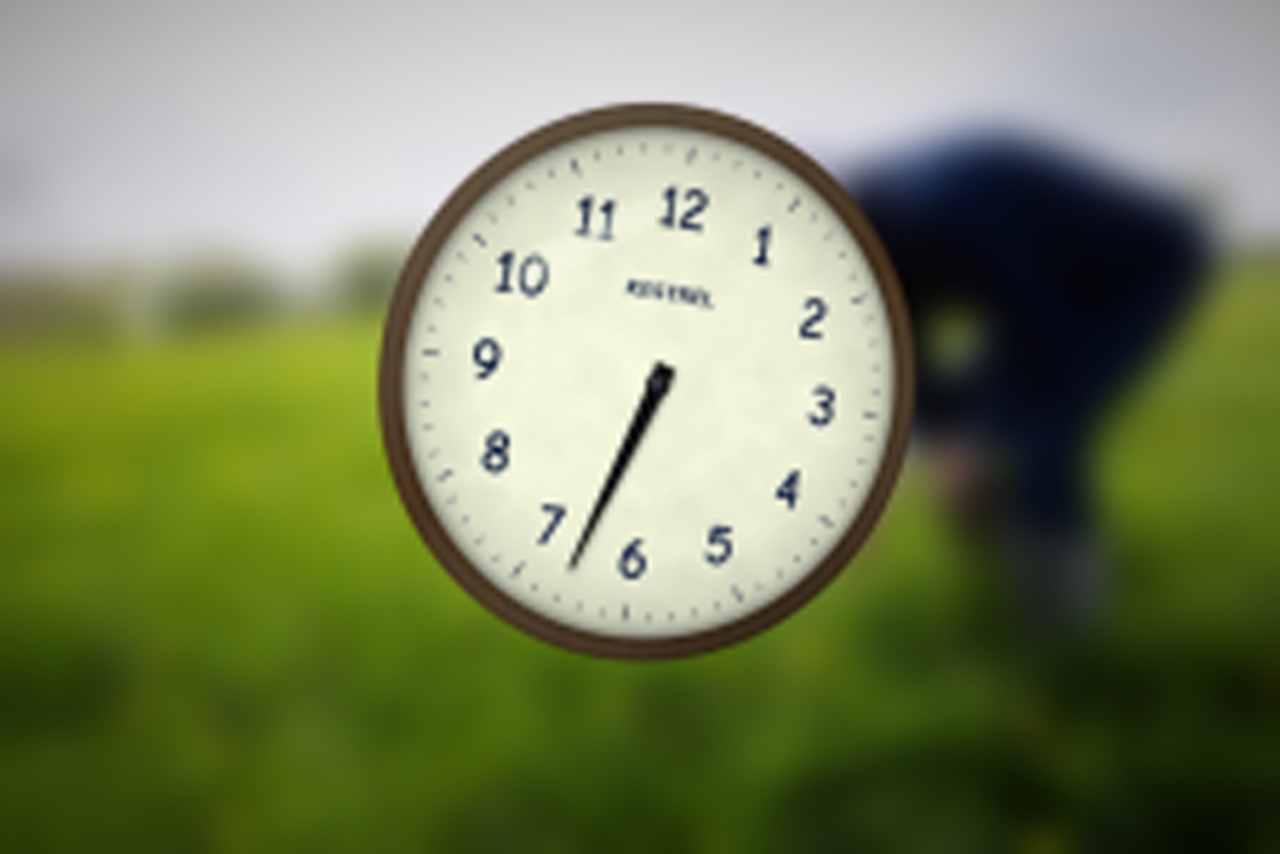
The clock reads 6h33
